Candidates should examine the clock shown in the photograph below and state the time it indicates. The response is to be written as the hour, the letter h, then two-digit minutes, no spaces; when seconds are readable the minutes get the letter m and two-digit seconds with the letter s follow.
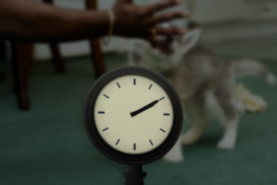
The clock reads 2h10
